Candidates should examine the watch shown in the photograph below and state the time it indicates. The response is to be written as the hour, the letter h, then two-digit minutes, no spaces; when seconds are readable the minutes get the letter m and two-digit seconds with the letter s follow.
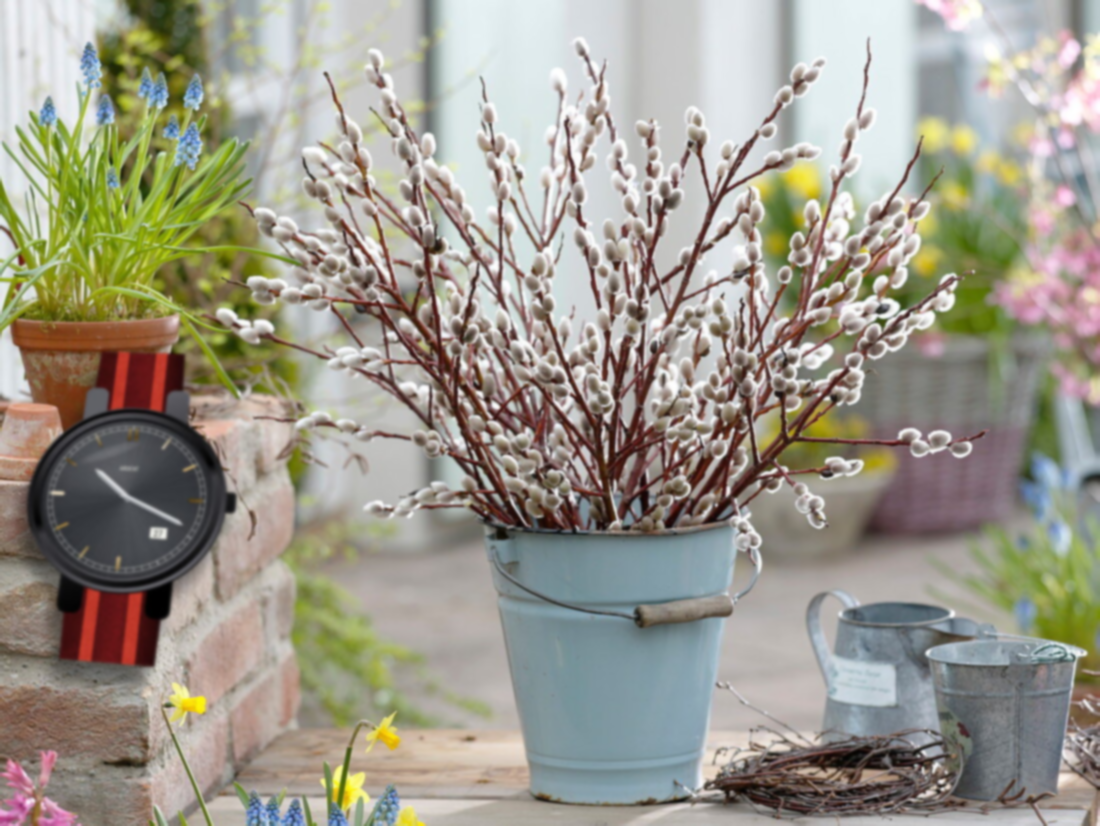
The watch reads 10h19
